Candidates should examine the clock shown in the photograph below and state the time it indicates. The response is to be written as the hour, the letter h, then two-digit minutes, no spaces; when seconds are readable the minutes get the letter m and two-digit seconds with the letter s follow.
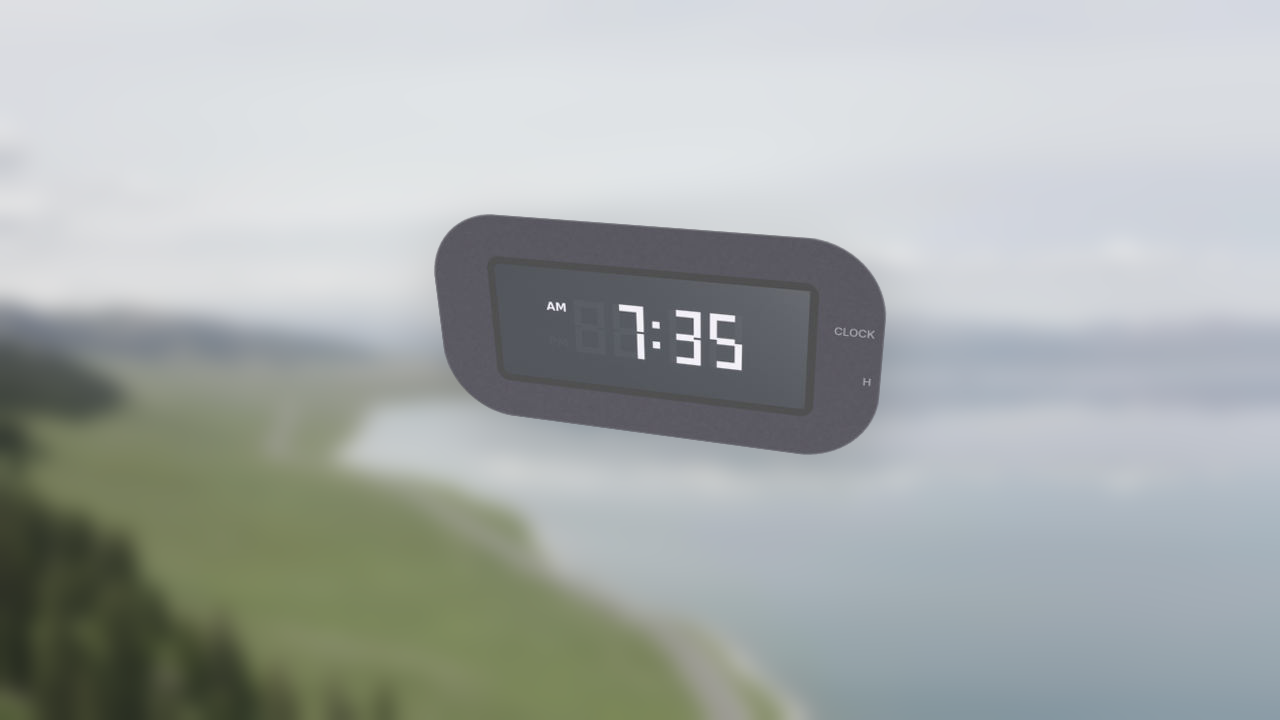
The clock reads 7h35
